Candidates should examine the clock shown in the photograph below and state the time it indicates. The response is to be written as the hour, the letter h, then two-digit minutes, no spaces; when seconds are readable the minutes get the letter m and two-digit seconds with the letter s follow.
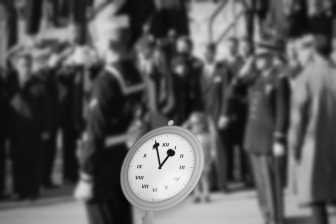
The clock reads 12h56
